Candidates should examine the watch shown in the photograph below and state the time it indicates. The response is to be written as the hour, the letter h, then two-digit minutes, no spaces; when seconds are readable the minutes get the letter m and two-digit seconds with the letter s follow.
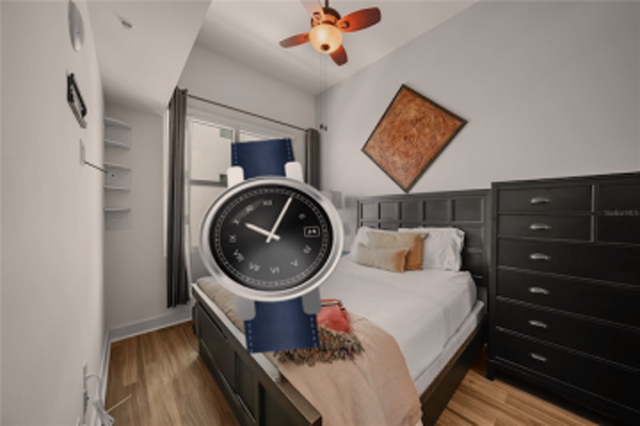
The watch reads 10h05
